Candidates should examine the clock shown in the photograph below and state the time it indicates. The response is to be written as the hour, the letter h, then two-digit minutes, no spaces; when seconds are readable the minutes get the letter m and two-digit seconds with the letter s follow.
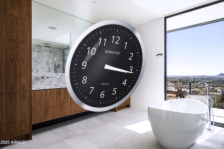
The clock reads 3h16
